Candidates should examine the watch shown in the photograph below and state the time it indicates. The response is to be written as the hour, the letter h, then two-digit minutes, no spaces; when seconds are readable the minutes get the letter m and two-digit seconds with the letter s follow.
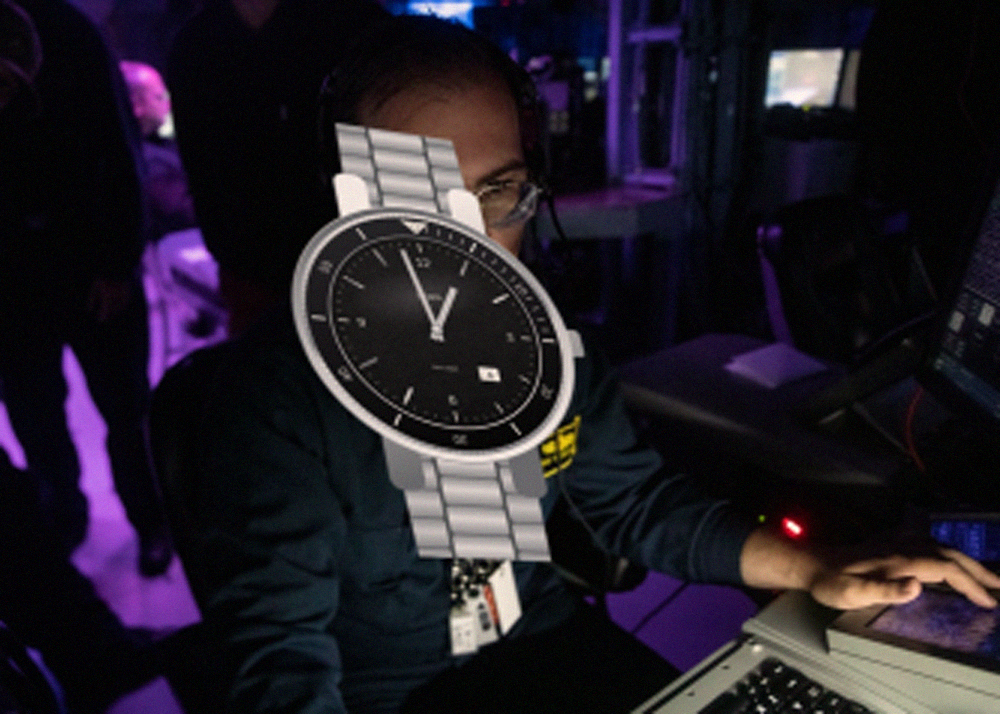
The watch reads 12h58
